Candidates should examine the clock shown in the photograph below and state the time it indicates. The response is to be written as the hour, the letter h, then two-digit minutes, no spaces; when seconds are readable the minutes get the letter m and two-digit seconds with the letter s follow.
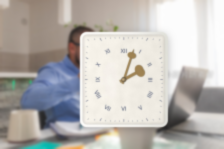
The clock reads 2h03
